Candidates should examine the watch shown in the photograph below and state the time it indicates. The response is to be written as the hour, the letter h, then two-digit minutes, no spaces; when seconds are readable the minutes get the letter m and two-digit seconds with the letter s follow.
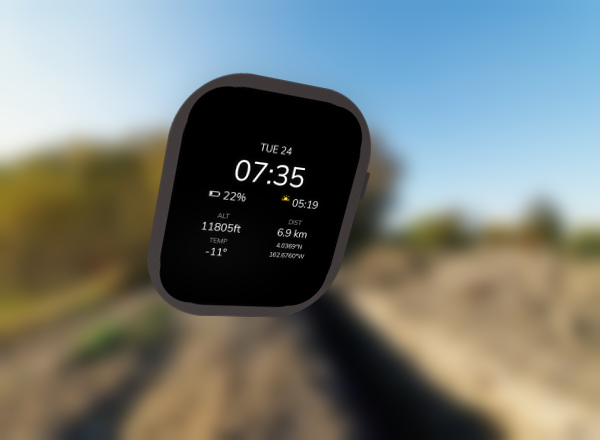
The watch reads 7h35
